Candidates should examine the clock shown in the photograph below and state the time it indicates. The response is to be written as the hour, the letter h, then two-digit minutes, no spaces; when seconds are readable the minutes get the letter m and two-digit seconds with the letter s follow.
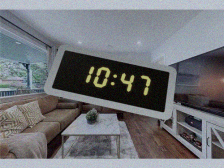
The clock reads 10h47
